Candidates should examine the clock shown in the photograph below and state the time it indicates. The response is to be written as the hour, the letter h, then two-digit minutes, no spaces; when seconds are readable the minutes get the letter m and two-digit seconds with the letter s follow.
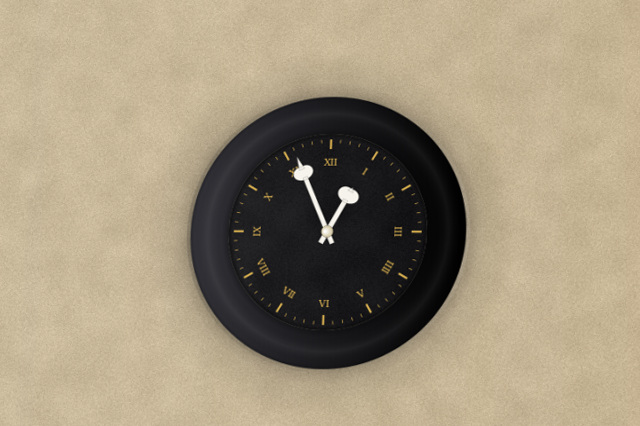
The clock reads 12h56
